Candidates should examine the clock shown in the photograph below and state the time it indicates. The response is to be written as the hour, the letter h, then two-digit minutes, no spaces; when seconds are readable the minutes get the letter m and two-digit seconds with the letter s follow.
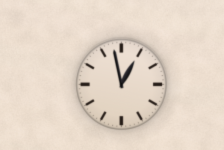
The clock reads 12h58
